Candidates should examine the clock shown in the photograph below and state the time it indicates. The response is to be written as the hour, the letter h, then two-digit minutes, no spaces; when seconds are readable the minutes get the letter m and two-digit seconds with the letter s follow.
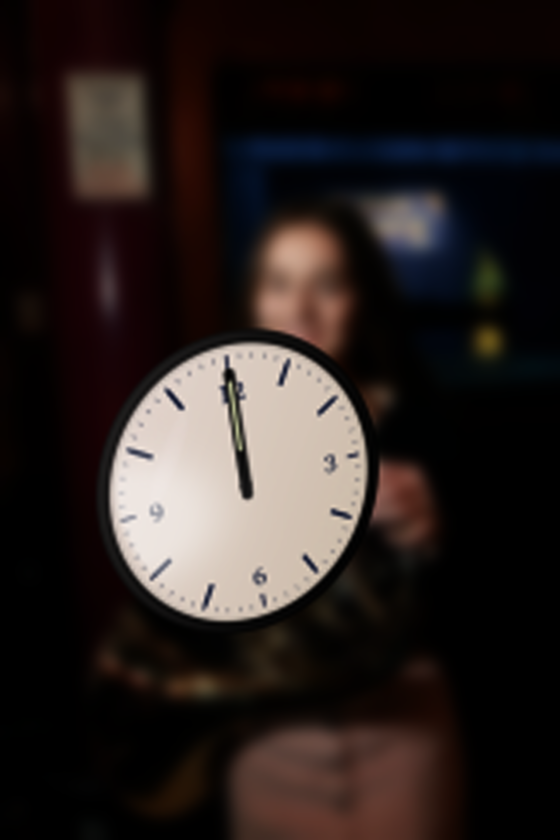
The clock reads 12h00
